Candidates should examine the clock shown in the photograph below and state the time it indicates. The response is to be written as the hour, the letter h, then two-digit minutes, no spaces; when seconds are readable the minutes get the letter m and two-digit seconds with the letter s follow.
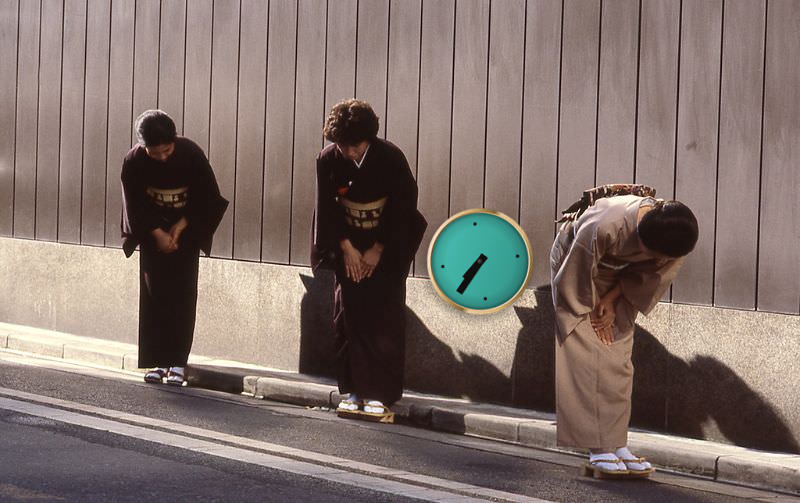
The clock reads 7h37
